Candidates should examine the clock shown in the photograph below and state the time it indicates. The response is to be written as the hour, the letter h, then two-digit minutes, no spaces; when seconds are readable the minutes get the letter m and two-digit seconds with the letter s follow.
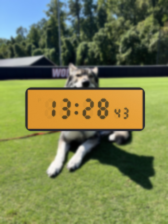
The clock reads 13h28m43s
